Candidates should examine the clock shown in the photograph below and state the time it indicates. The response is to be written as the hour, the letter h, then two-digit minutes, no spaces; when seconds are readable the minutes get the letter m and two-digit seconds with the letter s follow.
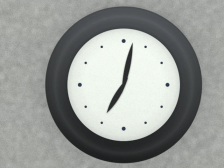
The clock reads 7h02
